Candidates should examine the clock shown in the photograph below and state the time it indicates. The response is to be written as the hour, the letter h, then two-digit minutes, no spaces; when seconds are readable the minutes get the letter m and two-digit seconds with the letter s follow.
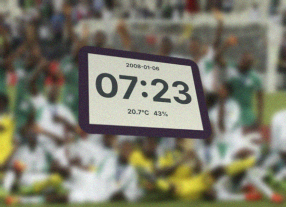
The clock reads 7h23
